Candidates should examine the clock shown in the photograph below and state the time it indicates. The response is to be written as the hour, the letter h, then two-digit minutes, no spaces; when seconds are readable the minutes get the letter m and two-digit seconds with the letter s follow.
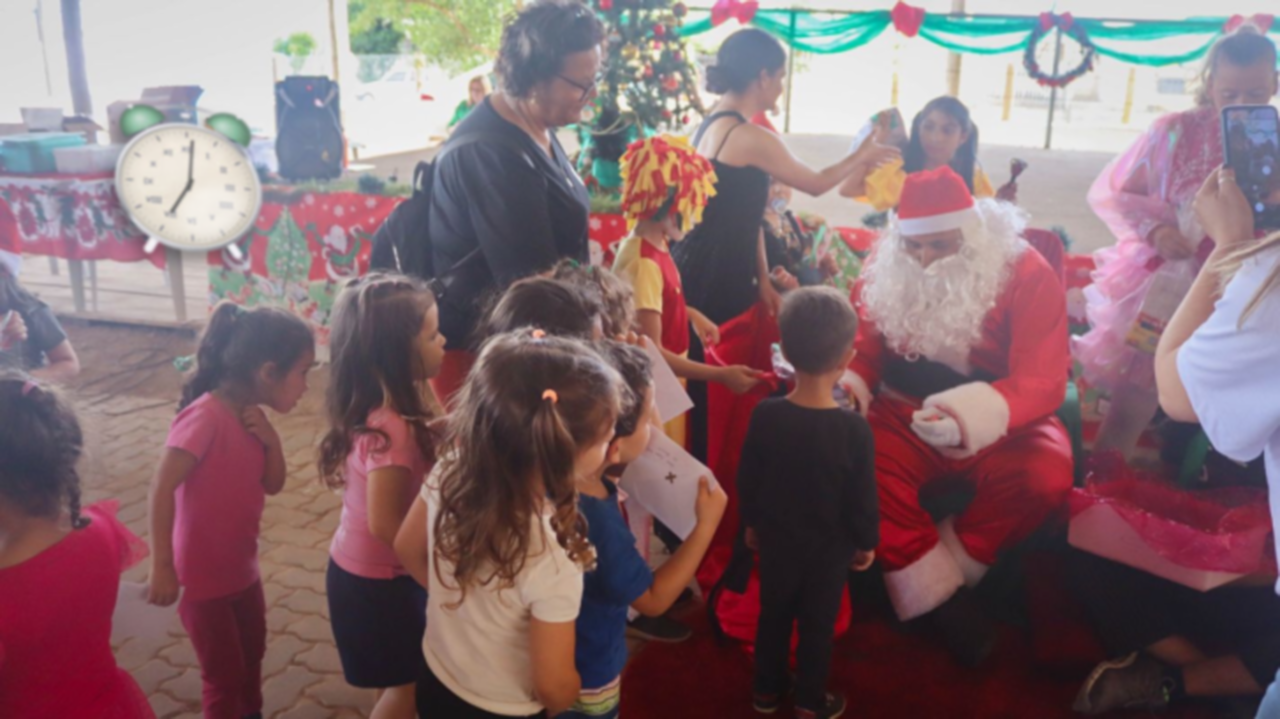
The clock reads 7h01
